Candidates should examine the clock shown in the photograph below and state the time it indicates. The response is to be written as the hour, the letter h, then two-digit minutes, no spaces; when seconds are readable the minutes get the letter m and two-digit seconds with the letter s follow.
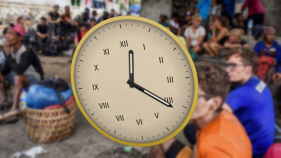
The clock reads 12h21
